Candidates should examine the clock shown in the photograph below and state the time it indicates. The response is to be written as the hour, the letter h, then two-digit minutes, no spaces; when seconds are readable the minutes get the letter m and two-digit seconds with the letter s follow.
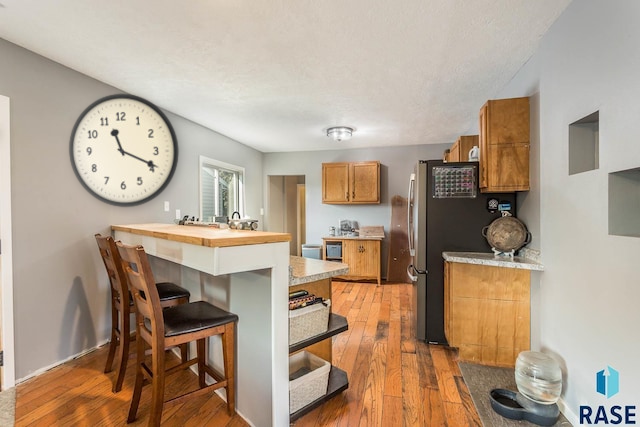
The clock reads 11h19
